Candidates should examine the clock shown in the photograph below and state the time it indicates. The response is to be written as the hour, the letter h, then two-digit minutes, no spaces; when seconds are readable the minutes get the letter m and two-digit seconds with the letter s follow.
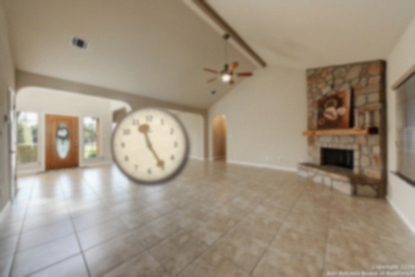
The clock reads 11h25
